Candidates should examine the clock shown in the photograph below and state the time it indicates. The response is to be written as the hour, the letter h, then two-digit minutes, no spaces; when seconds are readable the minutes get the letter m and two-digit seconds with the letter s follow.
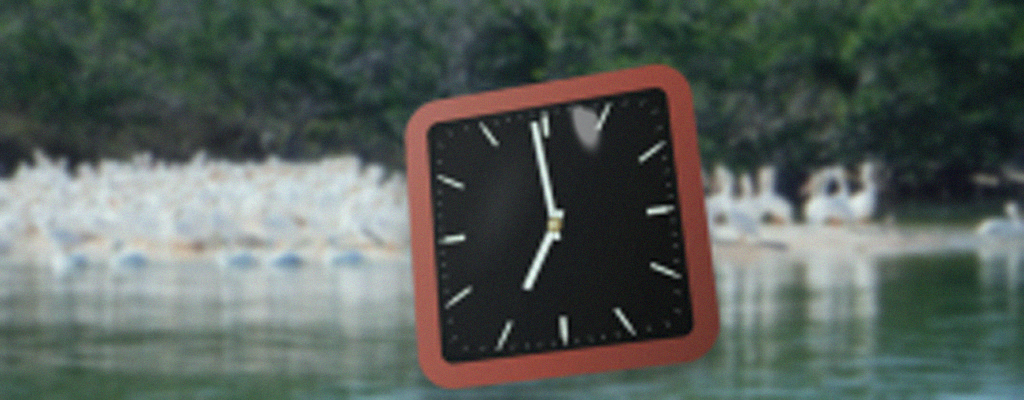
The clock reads 6h59
